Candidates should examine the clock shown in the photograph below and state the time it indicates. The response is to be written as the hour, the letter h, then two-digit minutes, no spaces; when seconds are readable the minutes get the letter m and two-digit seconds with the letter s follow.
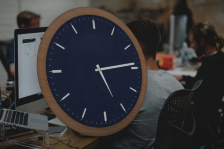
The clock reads 5h14
